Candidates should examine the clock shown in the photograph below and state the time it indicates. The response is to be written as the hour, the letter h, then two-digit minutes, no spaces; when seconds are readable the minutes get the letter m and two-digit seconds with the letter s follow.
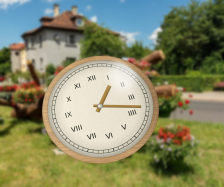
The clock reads 1h18
